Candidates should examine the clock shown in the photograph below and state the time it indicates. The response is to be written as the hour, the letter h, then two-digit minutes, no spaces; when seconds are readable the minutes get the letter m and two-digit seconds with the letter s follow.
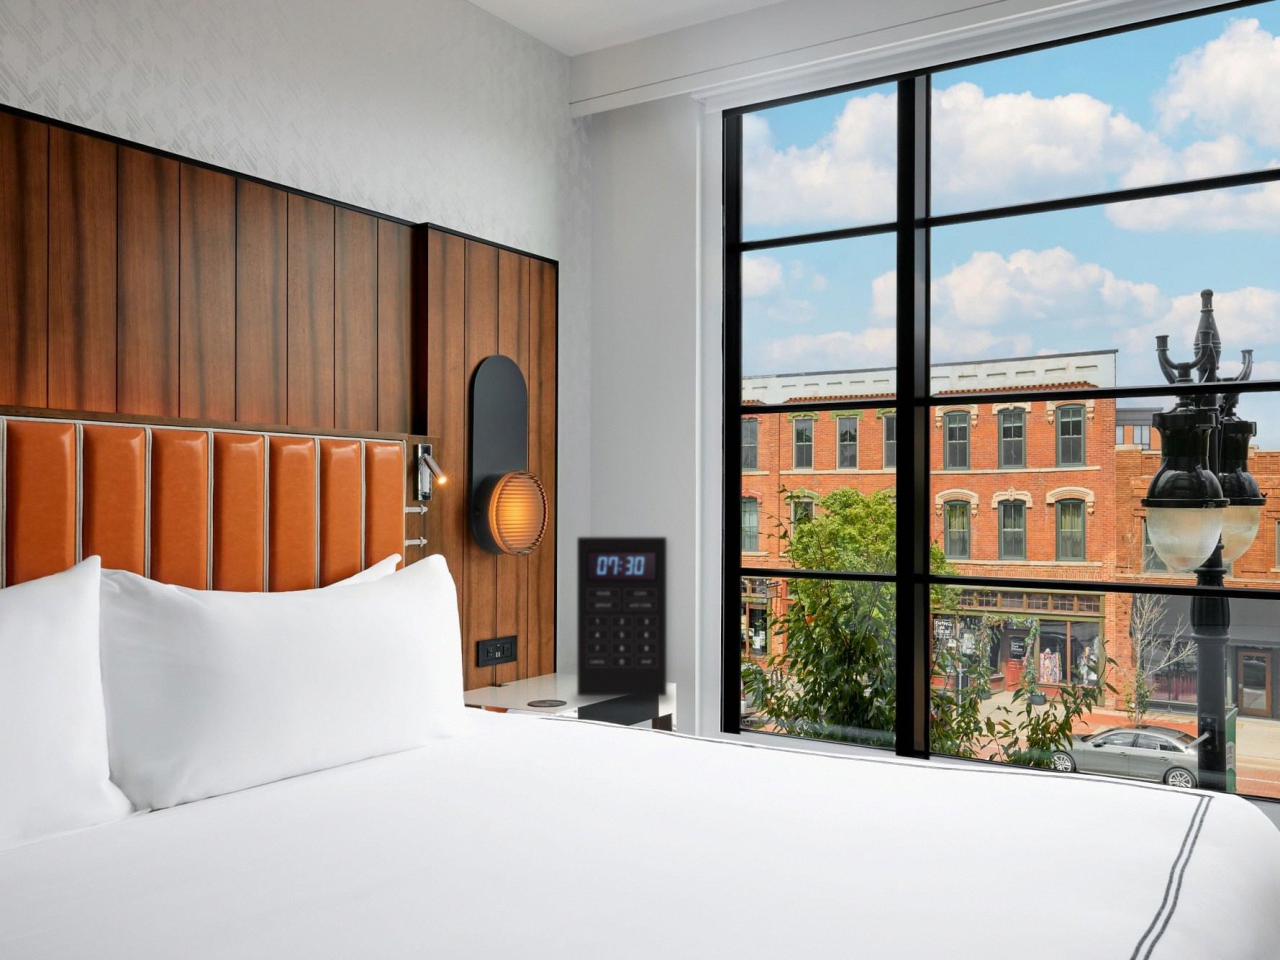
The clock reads 7h30
